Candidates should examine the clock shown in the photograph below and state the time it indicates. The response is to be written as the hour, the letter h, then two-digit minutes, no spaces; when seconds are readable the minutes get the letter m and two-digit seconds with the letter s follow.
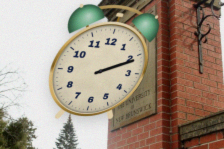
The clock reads 2h11
